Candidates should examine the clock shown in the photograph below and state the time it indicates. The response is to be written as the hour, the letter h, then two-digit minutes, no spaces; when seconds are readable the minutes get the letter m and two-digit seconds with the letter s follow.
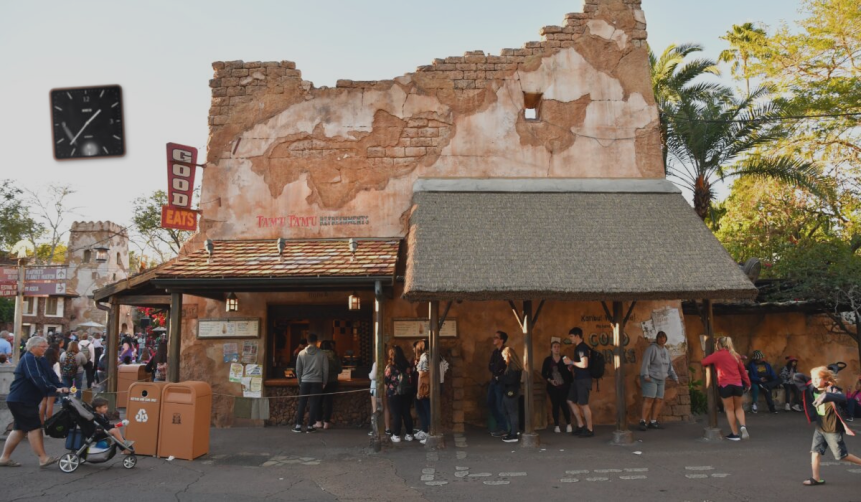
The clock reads 1h37
